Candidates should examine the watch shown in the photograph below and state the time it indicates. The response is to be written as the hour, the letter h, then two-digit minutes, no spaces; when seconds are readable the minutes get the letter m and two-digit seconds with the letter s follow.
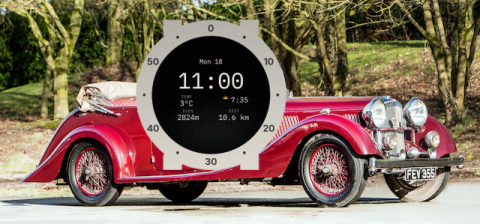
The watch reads 11h00
